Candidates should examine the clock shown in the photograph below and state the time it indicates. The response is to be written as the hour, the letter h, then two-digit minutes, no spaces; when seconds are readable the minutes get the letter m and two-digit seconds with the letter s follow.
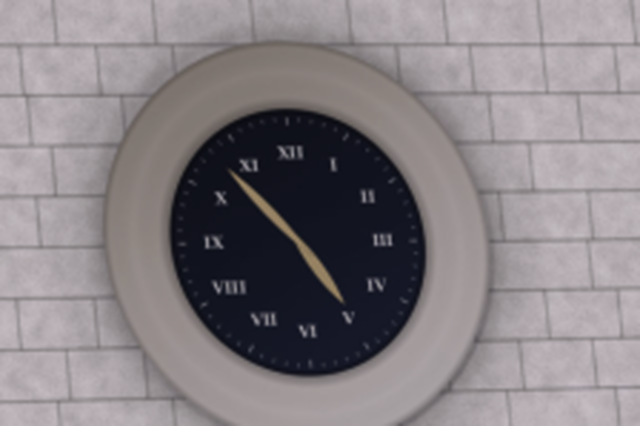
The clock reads 4h53
